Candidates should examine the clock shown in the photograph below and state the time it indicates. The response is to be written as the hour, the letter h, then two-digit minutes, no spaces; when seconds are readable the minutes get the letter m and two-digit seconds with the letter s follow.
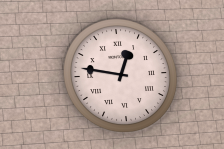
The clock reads 12h47
